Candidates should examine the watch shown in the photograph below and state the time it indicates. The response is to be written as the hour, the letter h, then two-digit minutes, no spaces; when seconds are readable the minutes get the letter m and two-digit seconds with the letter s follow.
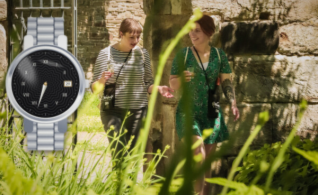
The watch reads 6h33
